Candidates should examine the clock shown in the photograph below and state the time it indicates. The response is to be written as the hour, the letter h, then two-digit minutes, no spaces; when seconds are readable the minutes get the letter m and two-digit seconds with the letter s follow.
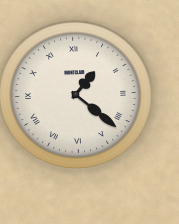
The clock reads 1h22
